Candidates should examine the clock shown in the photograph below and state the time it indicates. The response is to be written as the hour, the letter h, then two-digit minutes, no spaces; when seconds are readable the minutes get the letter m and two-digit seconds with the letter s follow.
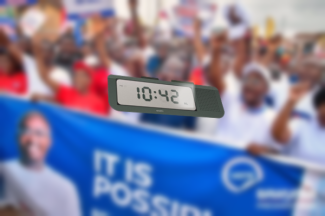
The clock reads 10h42
